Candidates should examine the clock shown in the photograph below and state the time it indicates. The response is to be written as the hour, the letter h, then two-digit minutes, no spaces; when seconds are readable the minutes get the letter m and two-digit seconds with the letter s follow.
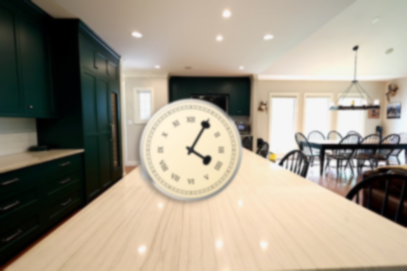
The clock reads 4h05
